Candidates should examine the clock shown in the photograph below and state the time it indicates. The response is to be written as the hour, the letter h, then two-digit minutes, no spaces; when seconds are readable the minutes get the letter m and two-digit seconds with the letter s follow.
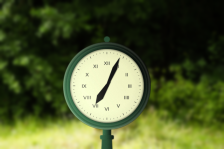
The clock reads 7h04
